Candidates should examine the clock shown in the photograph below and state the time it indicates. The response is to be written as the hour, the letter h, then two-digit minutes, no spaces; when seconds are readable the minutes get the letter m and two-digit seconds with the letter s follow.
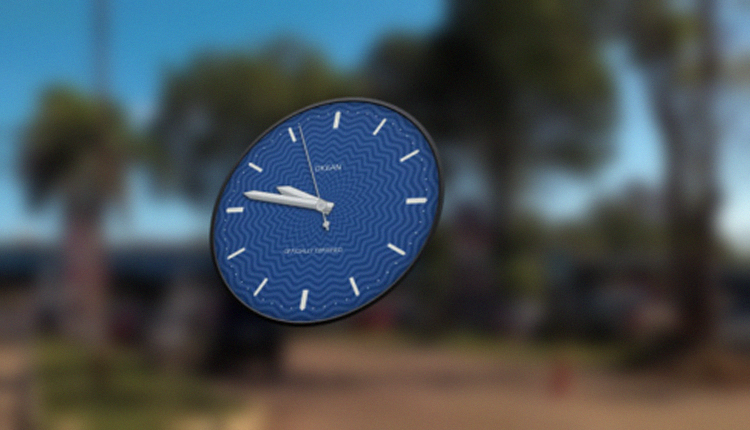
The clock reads 9h46m56s
